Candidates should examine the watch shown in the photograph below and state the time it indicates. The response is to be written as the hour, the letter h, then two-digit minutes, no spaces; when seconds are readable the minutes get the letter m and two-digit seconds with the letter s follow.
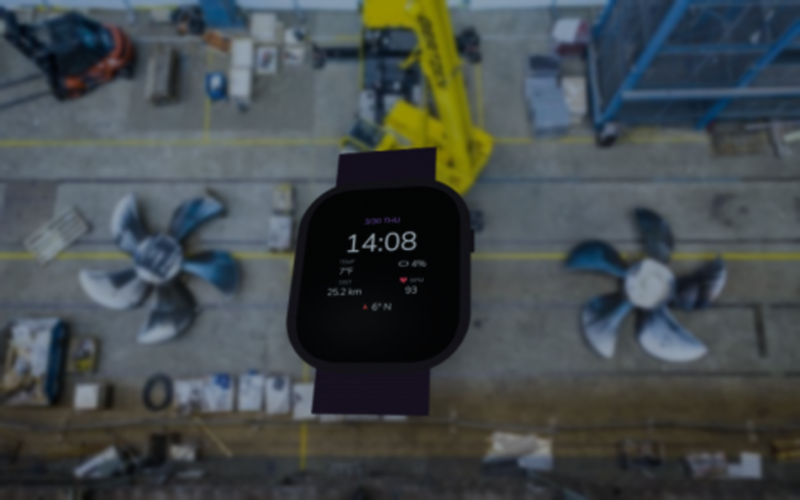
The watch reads 14h08
